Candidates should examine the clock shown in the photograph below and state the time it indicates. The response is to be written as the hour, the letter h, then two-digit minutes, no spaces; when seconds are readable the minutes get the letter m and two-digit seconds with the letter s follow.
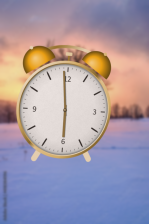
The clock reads 5h59
